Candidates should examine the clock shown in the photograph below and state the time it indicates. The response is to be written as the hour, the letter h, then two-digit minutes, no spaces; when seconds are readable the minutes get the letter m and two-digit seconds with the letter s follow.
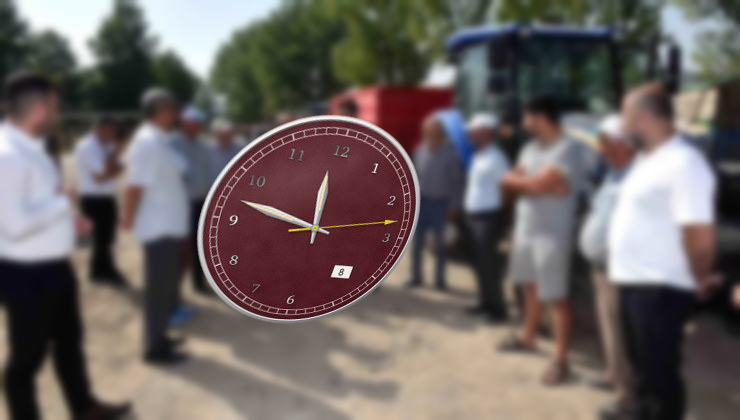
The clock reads 11h47m13s
